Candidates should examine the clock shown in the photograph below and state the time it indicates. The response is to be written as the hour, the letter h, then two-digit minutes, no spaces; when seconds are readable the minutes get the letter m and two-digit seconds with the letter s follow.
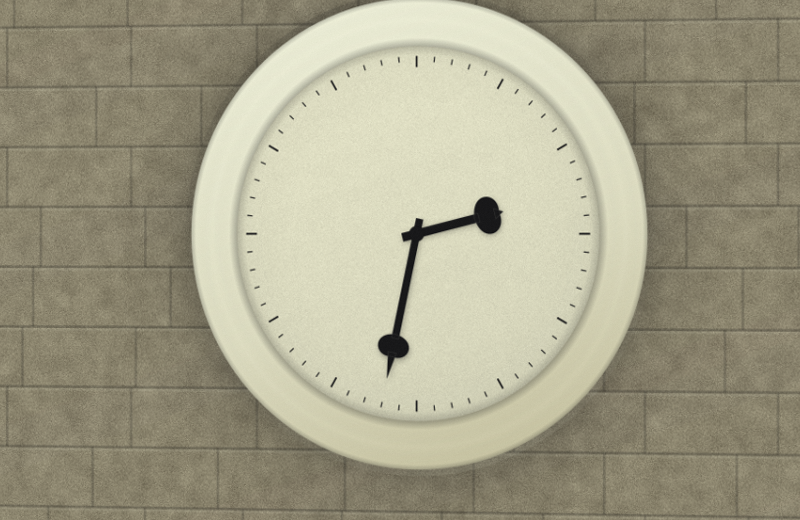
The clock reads 2h32
